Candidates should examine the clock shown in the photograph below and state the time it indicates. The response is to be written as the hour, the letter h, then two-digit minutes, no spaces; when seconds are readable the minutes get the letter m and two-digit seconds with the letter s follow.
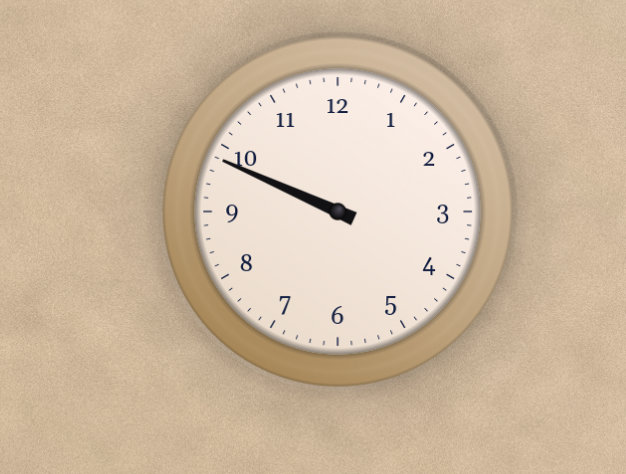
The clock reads 9h49
